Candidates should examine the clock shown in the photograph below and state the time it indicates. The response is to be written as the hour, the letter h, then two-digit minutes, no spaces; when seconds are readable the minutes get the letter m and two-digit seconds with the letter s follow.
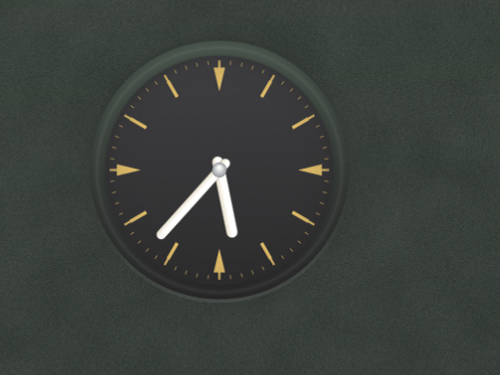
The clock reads 5h37
